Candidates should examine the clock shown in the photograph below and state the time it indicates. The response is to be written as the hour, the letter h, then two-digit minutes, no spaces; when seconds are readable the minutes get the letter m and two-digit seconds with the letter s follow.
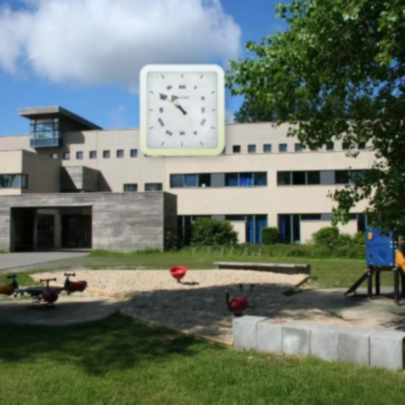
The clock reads 10h51
